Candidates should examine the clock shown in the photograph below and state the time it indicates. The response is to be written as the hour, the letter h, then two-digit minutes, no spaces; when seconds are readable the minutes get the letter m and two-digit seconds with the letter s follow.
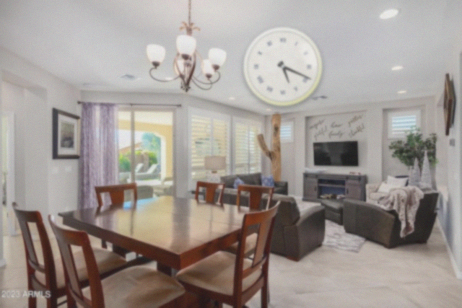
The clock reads 5h19
